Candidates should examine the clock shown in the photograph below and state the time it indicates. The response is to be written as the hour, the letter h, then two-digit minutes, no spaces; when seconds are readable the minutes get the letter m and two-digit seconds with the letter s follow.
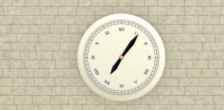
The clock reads 7h06
